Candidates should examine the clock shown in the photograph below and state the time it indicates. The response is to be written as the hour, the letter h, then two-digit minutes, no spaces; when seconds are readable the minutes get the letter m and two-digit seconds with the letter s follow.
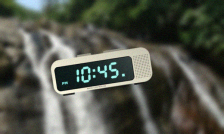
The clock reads 10h45
